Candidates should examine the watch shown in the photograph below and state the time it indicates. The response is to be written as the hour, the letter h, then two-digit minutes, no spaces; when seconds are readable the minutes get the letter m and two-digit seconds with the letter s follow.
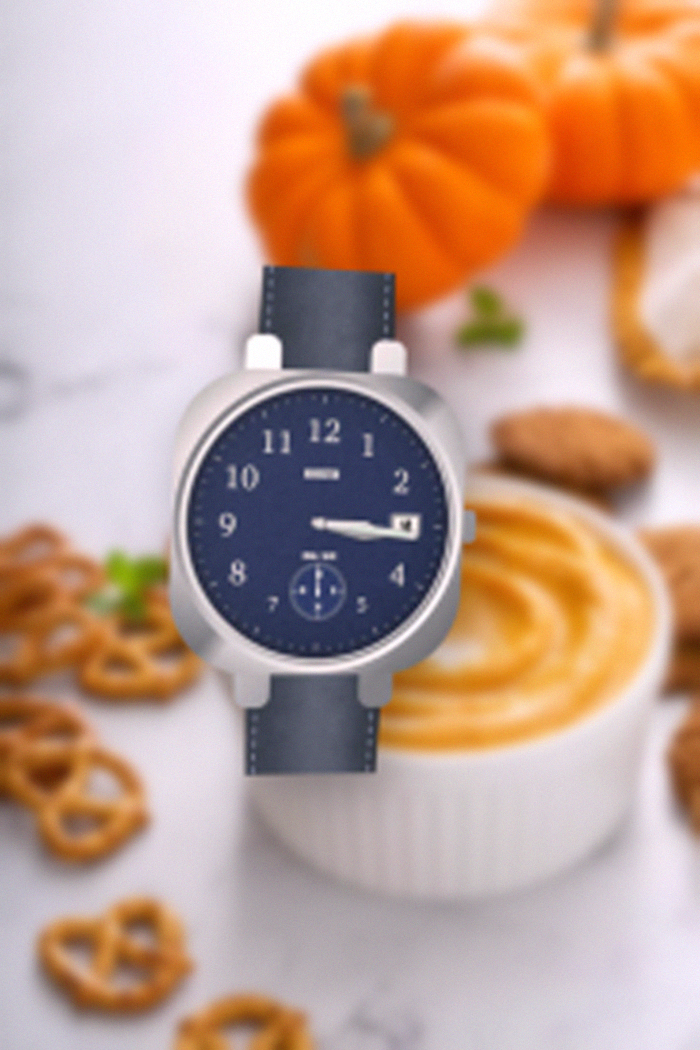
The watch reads 3h16
